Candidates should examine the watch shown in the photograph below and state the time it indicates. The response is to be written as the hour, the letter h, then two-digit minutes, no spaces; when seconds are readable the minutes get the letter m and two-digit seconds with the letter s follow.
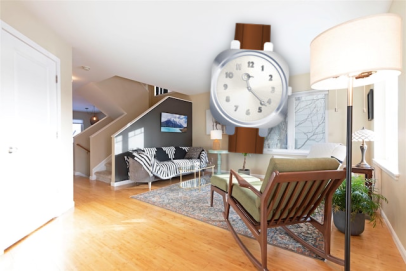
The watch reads 11h22
